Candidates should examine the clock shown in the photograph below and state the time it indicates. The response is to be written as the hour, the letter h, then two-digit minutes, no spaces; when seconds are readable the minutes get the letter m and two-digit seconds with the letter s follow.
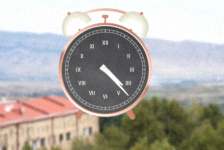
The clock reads 4h23
